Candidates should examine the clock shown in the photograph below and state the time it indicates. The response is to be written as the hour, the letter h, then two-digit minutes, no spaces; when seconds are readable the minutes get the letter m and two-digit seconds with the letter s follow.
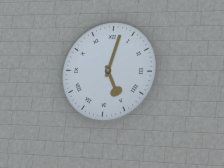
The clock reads 5h02
